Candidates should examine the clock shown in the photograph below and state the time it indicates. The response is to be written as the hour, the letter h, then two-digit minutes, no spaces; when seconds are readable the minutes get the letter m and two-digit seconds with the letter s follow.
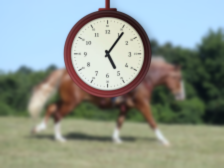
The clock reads 5h06
